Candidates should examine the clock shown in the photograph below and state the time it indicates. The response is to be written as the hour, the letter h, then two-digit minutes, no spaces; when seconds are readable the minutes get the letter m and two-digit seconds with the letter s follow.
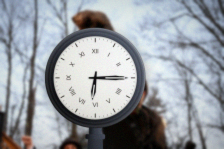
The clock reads 6h15
